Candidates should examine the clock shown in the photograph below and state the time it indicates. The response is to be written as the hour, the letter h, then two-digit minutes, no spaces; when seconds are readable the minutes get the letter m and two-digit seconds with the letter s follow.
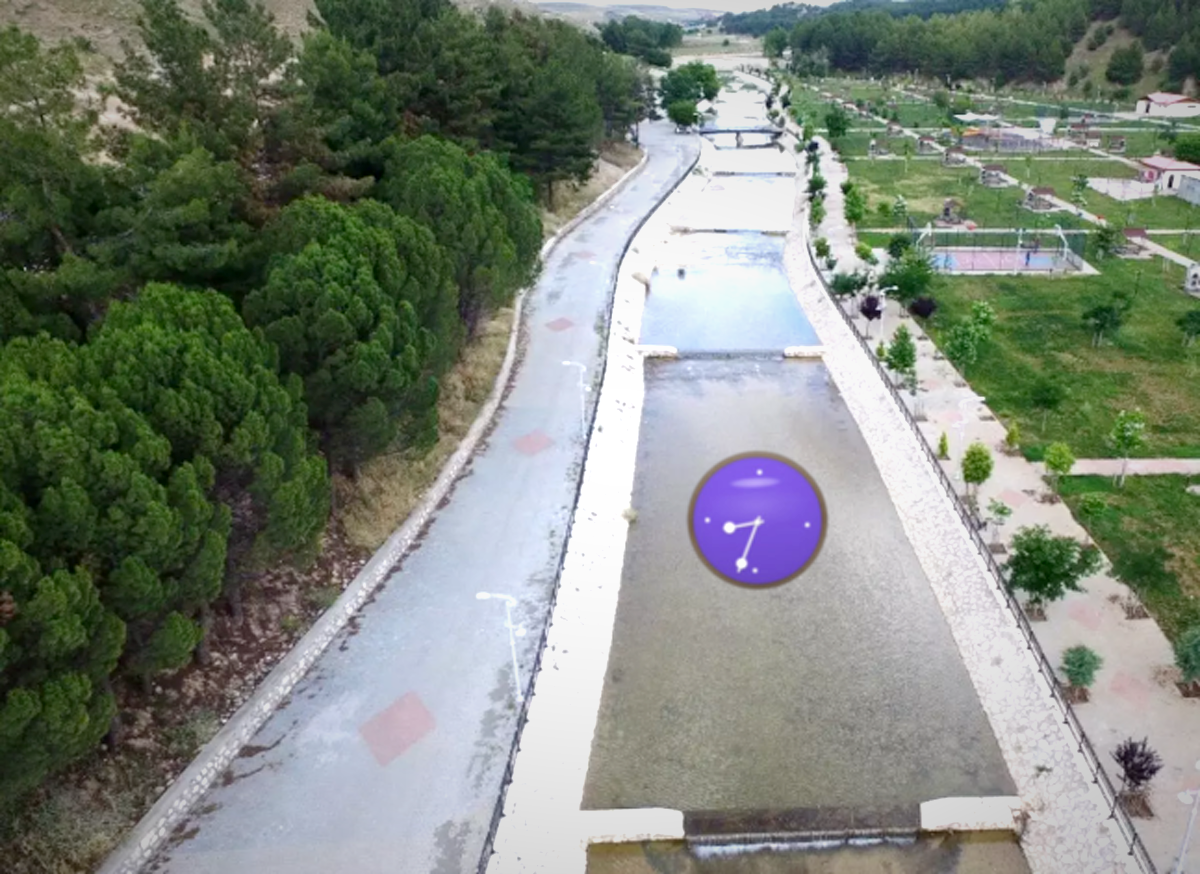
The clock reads 8h33
